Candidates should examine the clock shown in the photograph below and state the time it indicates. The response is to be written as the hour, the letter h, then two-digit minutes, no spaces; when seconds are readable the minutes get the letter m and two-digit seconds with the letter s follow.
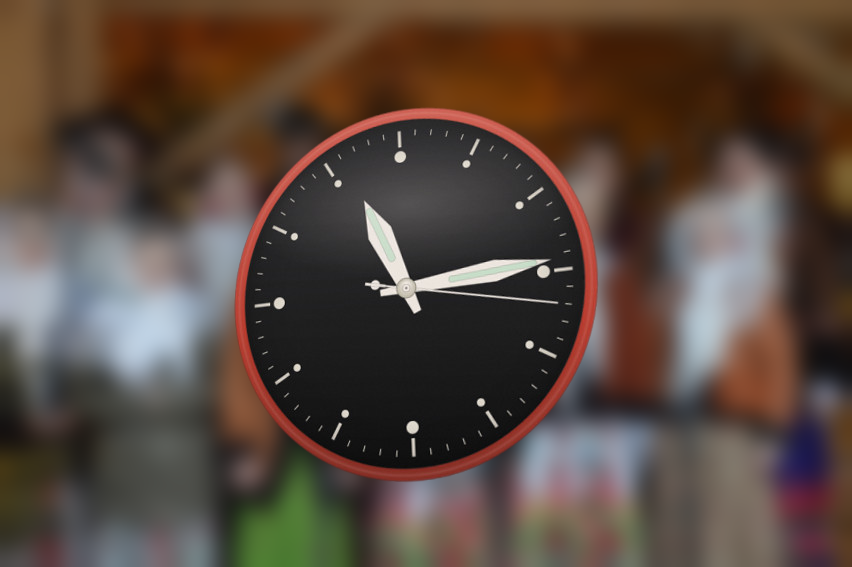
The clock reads 11h14m17s
